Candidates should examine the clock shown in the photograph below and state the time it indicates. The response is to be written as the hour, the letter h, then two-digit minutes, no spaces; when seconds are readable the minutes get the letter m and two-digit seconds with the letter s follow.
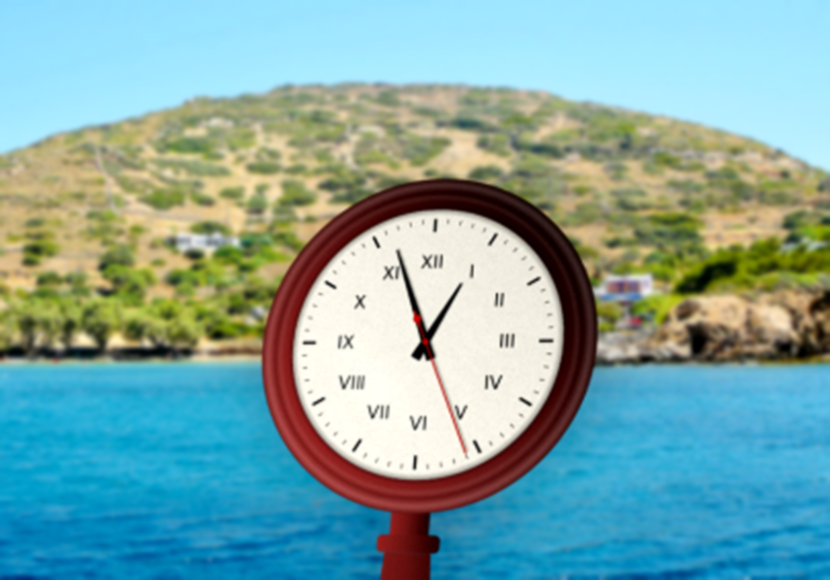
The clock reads 12h56m26s
